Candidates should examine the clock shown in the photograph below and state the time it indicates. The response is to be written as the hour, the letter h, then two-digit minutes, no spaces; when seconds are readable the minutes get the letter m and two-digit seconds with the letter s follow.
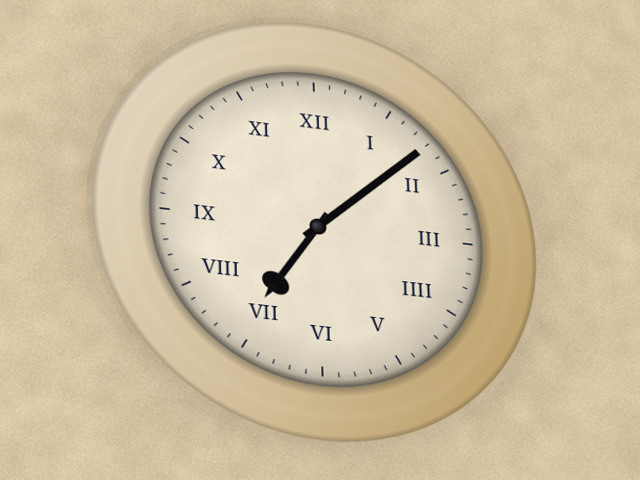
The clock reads 7h08
